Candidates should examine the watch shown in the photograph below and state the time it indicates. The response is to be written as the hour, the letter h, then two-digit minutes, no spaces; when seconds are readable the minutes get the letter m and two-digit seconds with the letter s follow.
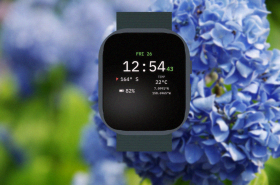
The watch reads 12h54
